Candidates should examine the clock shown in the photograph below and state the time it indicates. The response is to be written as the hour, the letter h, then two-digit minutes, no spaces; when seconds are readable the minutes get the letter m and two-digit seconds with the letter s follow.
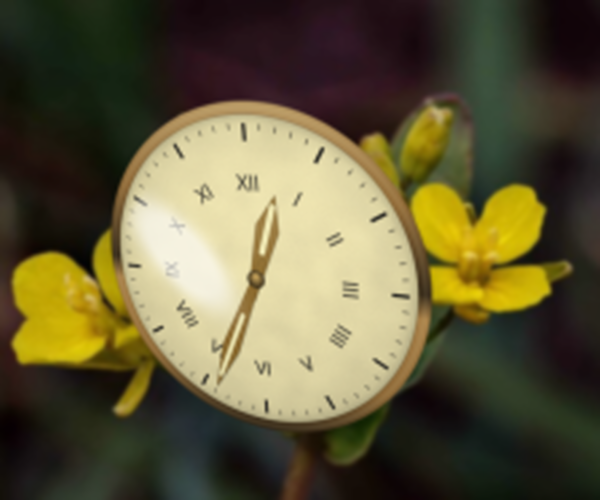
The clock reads 12h34
